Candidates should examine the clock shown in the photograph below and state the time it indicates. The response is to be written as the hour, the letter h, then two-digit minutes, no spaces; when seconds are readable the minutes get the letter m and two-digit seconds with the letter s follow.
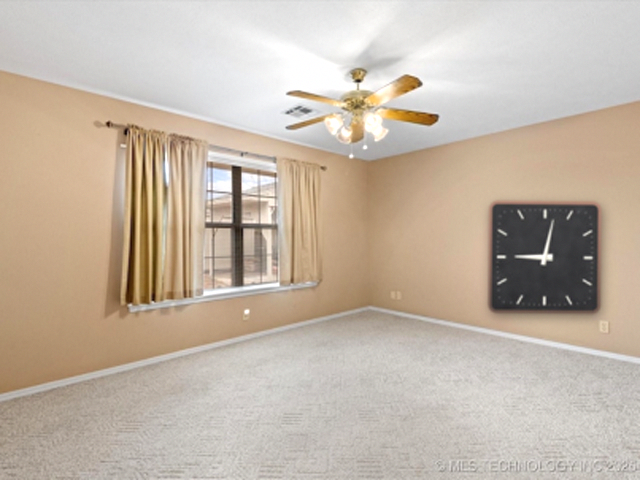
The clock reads 9h02
